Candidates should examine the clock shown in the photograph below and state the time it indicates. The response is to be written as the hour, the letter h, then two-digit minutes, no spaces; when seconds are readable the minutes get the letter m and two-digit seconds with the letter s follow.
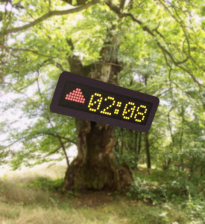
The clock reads 2h08
